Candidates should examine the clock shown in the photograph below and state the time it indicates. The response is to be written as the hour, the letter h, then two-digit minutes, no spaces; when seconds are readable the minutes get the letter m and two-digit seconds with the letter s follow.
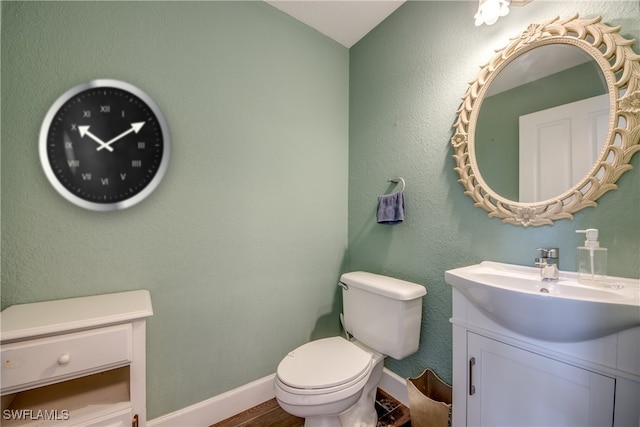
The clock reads 10h10
